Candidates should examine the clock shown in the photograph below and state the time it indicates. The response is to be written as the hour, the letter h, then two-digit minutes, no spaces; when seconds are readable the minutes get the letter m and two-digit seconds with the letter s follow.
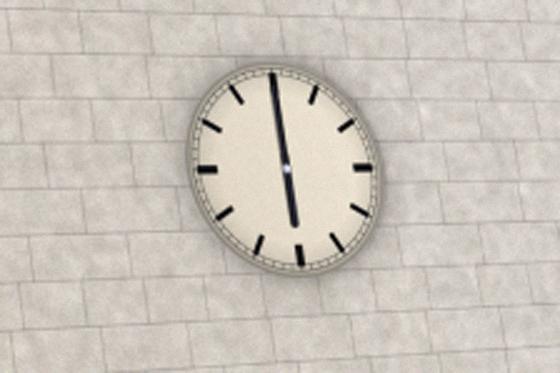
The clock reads 6h00
